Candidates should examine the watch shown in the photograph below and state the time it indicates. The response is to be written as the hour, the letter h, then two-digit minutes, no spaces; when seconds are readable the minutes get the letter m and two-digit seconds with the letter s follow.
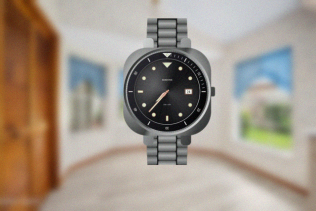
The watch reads 7h37
